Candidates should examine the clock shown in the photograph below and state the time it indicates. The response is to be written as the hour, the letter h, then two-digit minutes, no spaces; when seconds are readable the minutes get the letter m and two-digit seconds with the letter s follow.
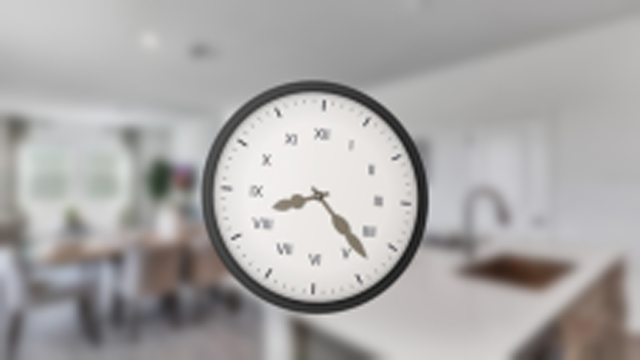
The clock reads 8h23
